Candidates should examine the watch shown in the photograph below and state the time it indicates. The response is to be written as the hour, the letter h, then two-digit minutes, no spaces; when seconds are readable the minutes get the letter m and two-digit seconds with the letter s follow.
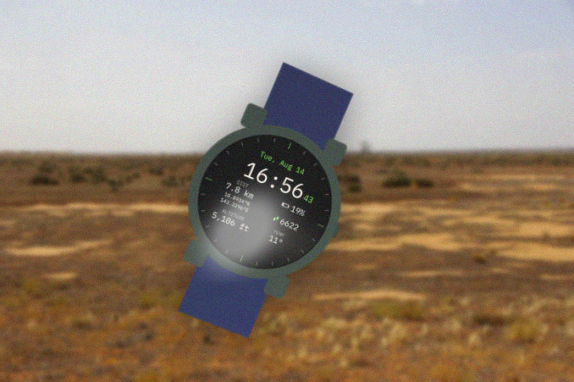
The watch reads 16h56m43s
